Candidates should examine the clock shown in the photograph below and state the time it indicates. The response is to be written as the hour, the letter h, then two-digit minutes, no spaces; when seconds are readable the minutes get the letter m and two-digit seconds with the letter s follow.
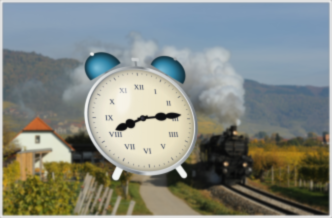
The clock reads 8h14
